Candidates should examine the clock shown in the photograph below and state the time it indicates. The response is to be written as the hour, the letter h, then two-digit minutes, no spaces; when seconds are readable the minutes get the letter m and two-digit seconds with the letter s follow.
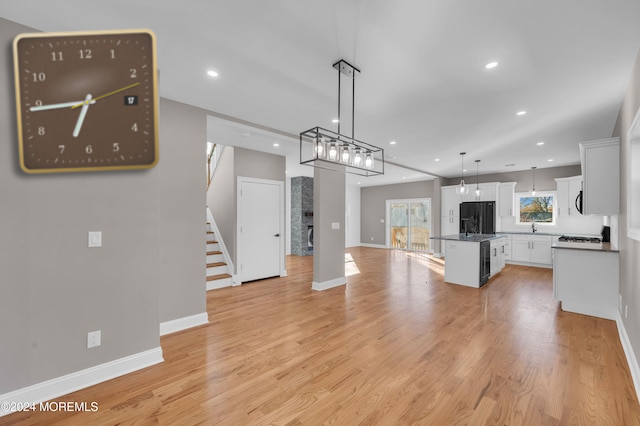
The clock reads 6h44m12s
